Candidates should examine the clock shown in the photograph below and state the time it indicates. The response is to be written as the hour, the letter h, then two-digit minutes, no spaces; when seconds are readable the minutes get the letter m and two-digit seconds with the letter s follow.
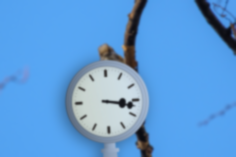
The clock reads 3h17
